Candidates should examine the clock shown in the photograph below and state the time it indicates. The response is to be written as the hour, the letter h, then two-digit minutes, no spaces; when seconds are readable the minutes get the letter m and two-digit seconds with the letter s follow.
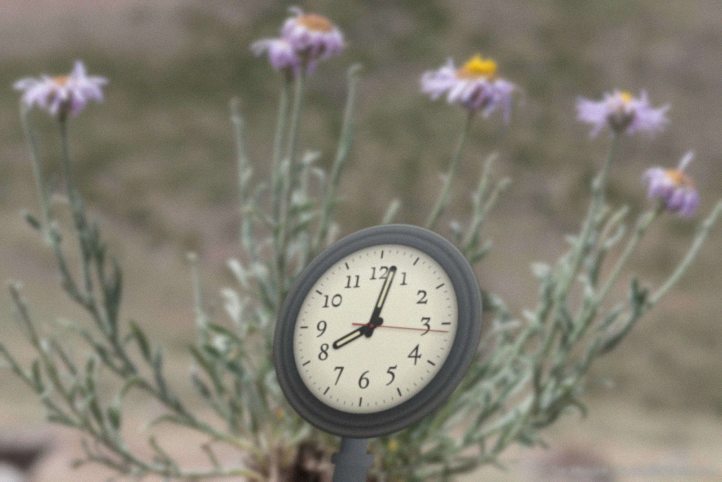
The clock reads 8h02m16s
